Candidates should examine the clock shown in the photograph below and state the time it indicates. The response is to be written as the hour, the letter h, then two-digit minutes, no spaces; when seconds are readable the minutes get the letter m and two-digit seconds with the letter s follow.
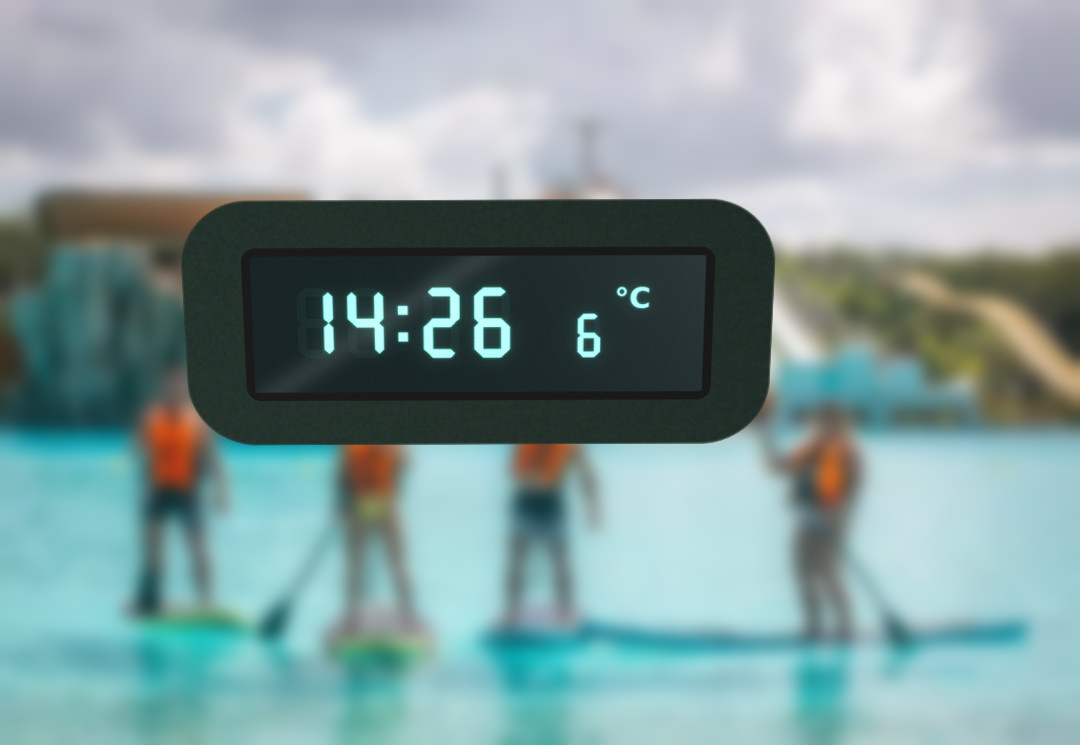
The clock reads 14h26
